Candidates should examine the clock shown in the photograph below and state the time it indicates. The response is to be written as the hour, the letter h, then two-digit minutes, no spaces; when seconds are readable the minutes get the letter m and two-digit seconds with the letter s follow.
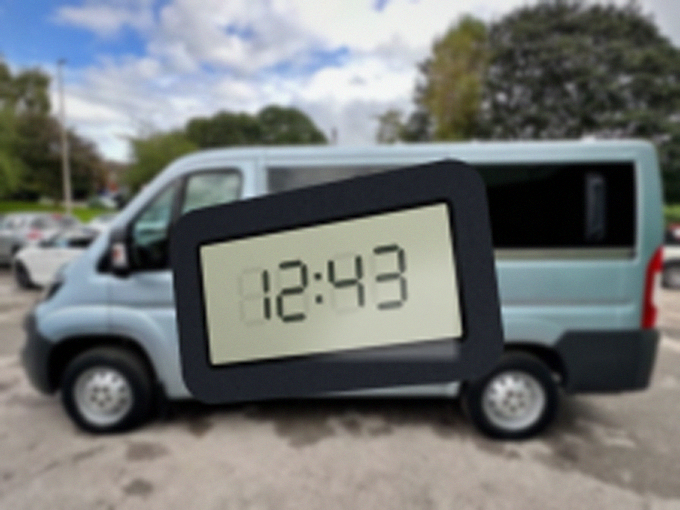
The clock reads 12h43
